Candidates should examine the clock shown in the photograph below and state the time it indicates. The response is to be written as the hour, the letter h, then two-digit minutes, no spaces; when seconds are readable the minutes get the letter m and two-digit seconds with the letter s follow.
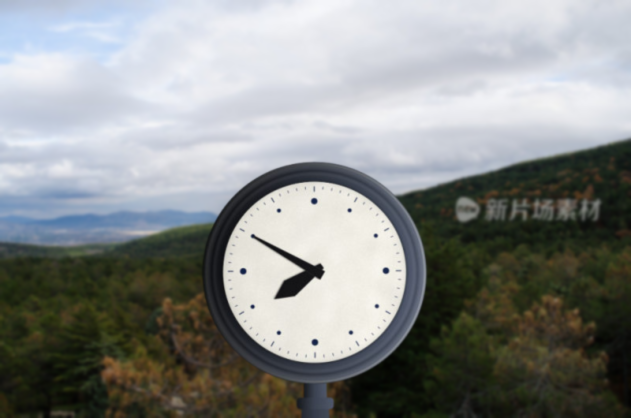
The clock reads 7h50
